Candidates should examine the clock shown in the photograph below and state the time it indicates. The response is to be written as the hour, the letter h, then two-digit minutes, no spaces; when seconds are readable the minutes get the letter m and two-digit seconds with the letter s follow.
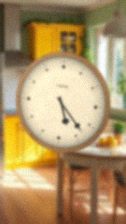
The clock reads 5h23
